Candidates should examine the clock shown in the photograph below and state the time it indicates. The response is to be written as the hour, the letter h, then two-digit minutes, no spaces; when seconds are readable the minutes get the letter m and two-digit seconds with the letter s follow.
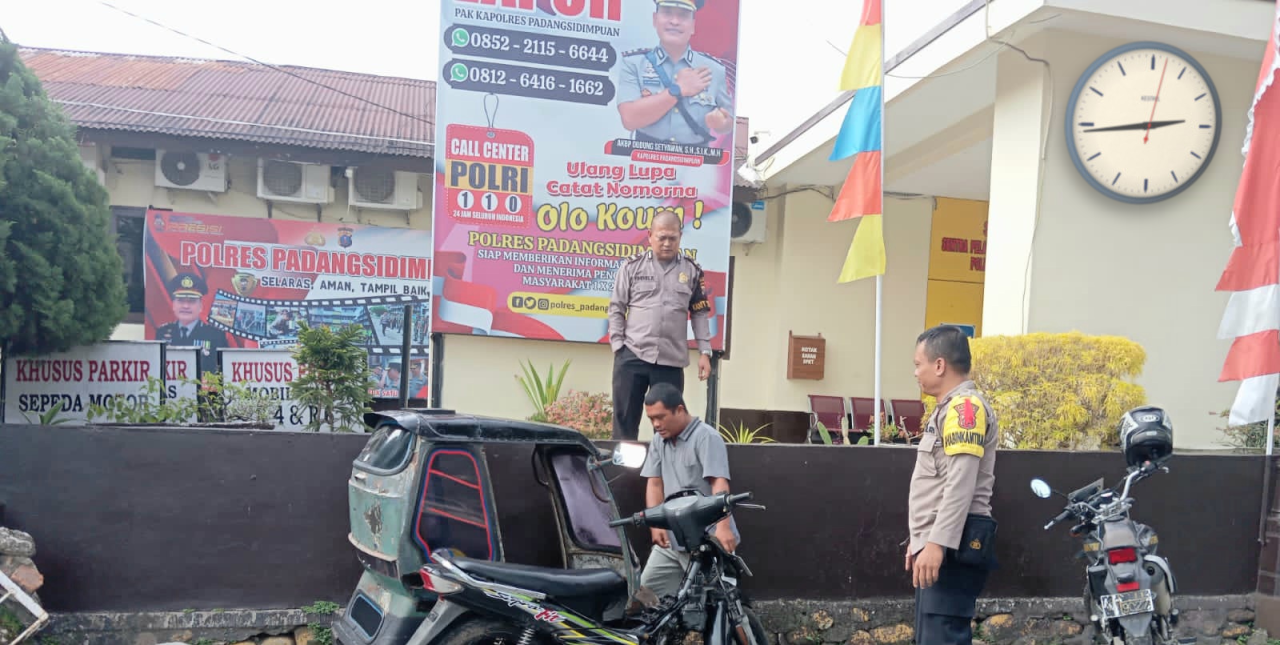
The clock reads 2h44m02s
